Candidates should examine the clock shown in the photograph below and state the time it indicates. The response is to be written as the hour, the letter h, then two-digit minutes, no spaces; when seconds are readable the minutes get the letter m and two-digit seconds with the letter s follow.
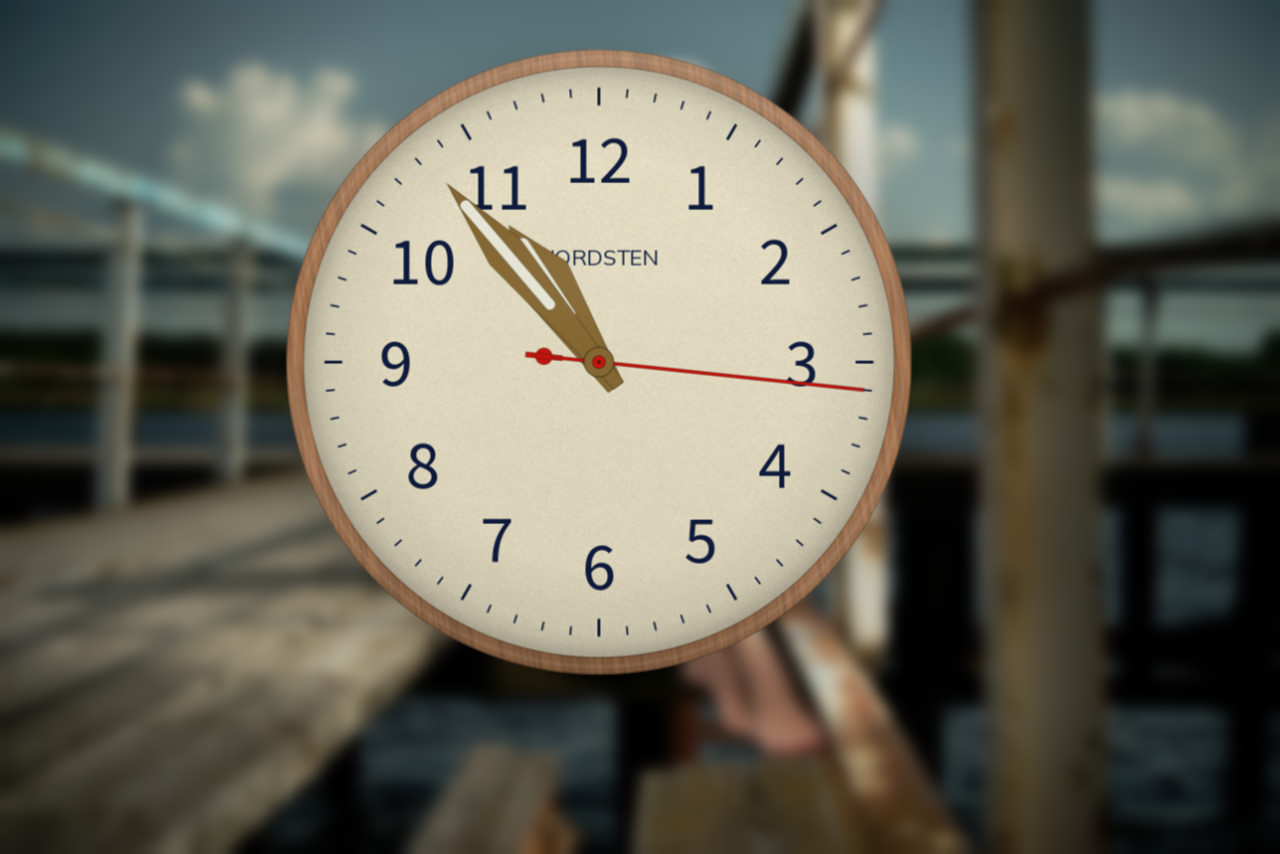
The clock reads 10h53m16s
